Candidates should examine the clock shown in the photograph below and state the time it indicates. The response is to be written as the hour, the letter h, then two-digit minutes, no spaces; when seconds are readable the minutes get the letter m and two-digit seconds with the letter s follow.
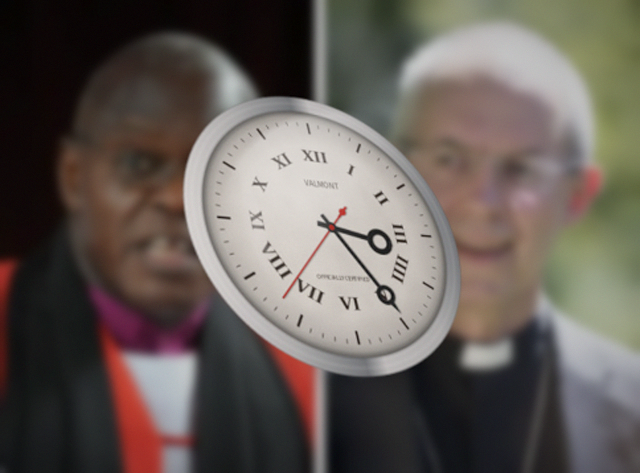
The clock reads 3h24m37s
